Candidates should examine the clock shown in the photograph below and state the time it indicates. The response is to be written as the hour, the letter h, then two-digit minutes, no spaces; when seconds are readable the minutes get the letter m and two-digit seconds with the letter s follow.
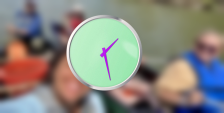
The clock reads 1h28
